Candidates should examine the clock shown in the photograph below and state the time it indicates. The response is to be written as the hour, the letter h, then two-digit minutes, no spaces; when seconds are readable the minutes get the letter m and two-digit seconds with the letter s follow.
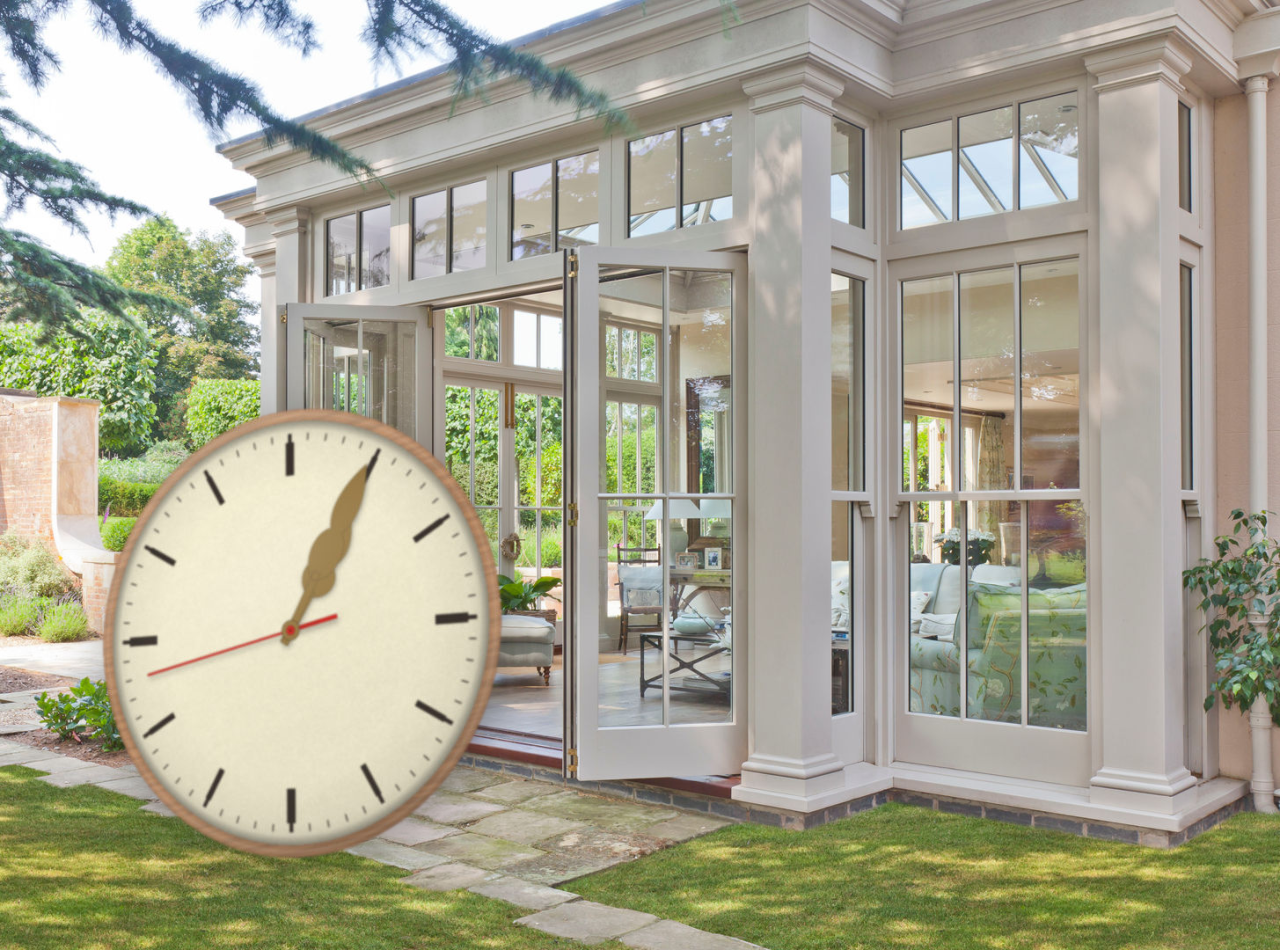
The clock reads 1h04m43s
